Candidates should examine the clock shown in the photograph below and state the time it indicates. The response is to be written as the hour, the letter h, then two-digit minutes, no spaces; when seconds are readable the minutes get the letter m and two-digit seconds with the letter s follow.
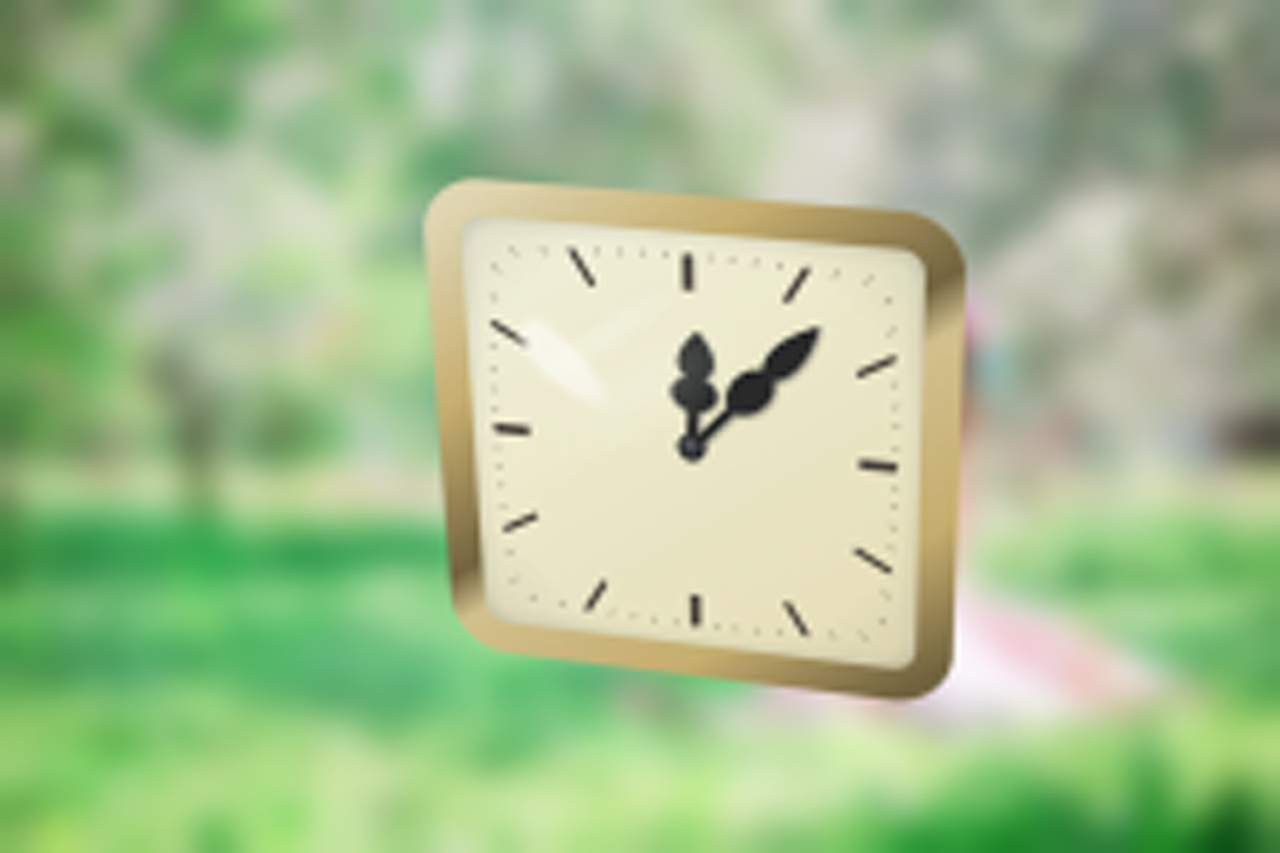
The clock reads 12h07
